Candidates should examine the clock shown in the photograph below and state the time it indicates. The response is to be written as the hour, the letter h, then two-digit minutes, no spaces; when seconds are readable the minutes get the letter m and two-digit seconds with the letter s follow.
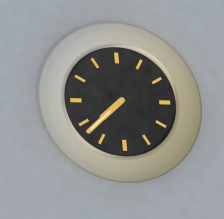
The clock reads 7h38
